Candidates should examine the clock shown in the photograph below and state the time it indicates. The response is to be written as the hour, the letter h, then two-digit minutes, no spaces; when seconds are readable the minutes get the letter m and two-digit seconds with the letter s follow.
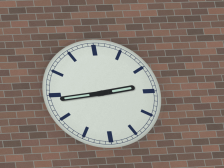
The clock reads 2h44
